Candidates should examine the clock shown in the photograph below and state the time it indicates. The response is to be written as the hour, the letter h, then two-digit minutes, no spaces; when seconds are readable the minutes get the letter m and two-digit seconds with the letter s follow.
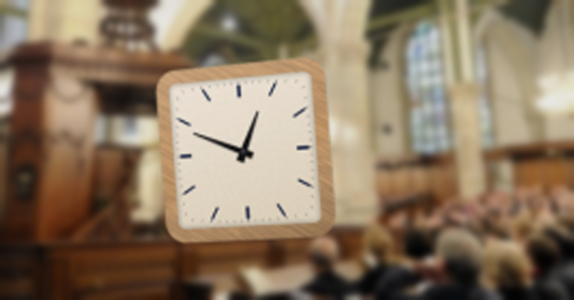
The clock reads 12h49
